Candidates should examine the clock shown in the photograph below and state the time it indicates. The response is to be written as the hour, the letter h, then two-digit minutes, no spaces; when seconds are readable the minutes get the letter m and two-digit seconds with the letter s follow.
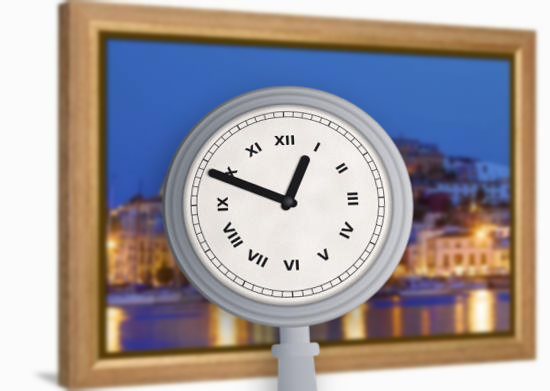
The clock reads 12h49
